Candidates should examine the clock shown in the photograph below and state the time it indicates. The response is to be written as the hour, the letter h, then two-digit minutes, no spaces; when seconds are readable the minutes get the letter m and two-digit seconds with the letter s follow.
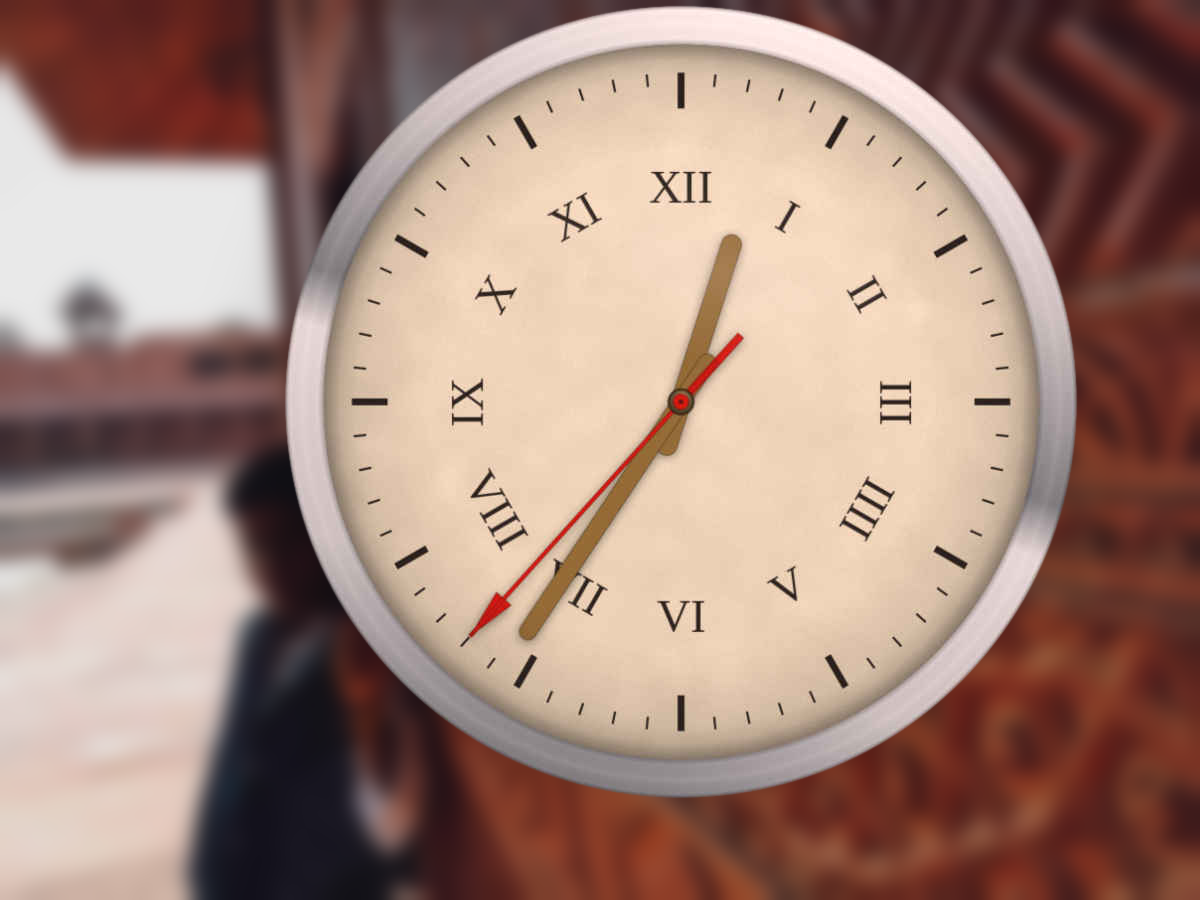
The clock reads 12h35m37s
